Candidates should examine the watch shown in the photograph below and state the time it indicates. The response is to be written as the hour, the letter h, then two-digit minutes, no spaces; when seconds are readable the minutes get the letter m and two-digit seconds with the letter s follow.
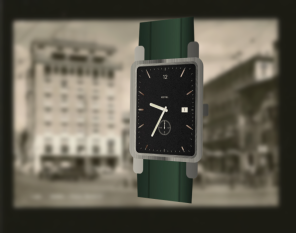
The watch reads 9h35
